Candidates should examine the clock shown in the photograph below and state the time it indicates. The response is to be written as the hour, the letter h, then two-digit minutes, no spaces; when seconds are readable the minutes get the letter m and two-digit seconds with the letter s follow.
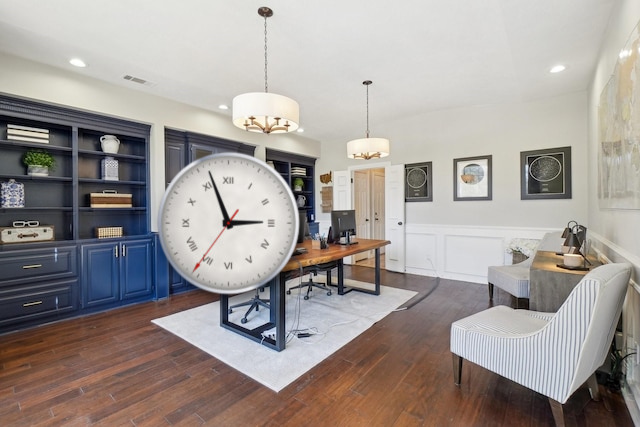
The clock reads 2h56m36s
